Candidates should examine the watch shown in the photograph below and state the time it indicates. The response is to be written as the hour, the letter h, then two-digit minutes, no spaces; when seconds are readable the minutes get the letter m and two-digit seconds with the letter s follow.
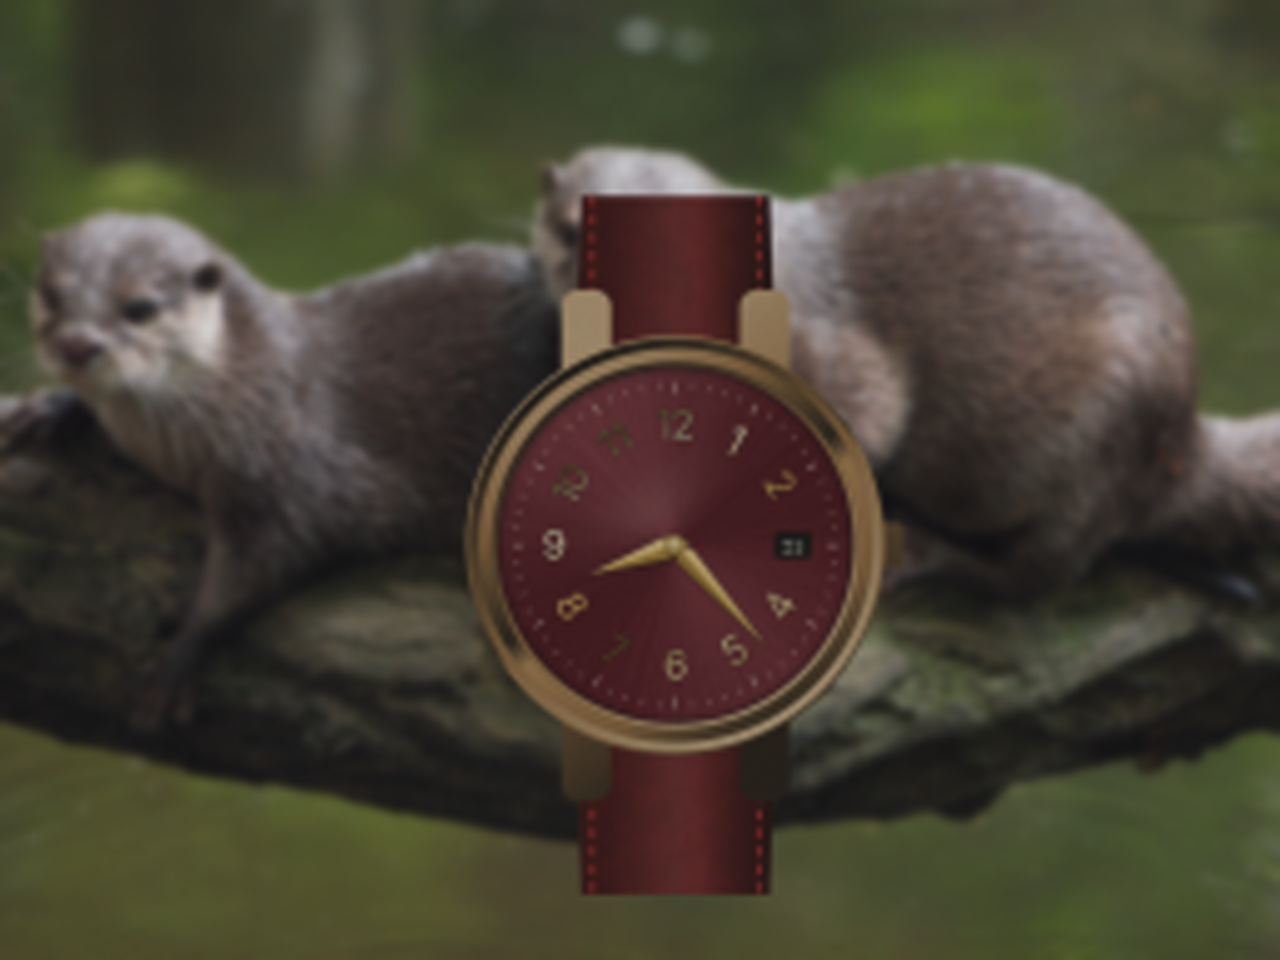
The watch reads 8h23
